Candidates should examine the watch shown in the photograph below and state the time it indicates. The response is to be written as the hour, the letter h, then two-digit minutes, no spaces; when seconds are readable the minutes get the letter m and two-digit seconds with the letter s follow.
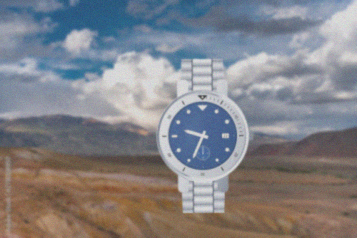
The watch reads 9h34
